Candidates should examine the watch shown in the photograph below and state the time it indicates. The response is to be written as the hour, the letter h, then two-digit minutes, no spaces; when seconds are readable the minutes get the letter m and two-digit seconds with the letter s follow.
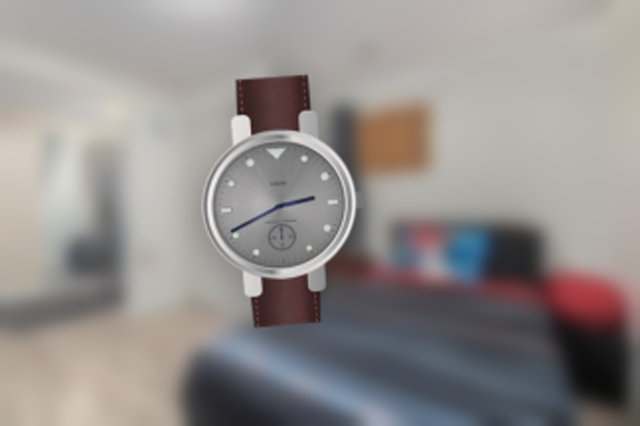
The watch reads 2h41
